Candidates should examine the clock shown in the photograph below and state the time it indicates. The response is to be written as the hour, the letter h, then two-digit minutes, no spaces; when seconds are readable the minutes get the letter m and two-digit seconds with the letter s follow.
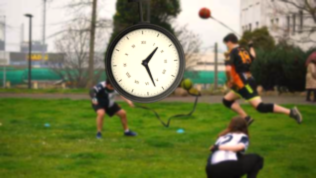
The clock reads 1h27
